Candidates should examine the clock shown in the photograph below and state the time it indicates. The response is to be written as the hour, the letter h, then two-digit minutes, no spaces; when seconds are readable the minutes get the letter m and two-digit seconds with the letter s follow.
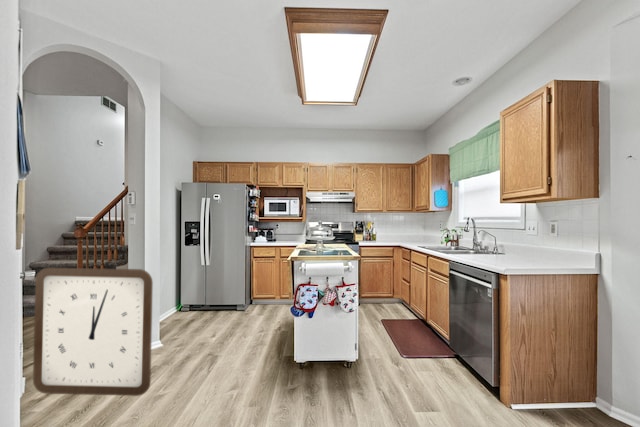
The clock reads 12h03
